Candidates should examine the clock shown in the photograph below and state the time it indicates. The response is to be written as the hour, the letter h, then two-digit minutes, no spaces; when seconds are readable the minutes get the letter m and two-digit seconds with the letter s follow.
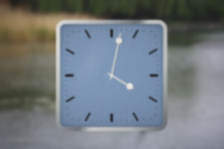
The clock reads 4h02
